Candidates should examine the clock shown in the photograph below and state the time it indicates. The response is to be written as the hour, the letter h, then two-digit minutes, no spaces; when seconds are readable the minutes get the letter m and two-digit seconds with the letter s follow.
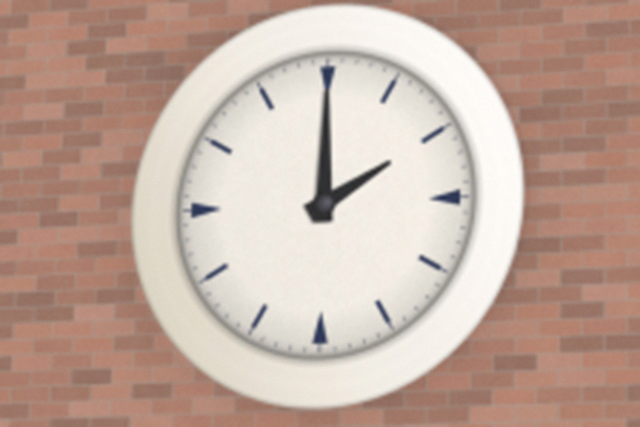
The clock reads 2h00
